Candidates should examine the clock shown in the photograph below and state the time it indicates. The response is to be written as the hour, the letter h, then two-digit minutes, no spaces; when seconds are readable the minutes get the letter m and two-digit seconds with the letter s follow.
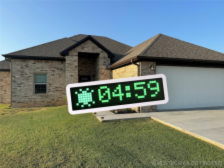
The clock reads 4h59
